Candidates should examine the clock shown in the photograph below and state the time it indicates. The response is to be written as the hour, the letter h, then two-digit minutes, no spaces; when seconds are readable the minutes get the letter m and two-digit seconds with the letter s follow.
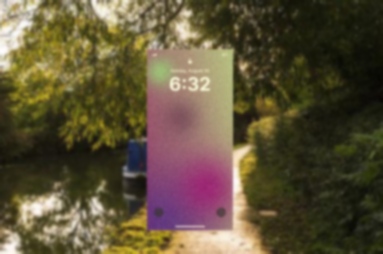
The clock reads 6h32
